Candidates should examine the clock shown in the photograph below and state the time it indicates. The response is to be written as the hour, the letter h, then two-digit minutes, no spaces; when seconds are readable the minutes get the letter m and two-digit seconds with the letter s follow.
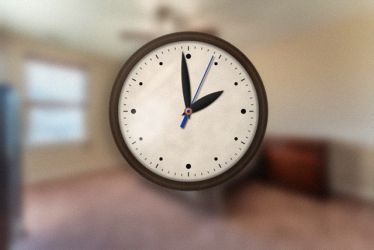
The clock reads 1h59m04s
